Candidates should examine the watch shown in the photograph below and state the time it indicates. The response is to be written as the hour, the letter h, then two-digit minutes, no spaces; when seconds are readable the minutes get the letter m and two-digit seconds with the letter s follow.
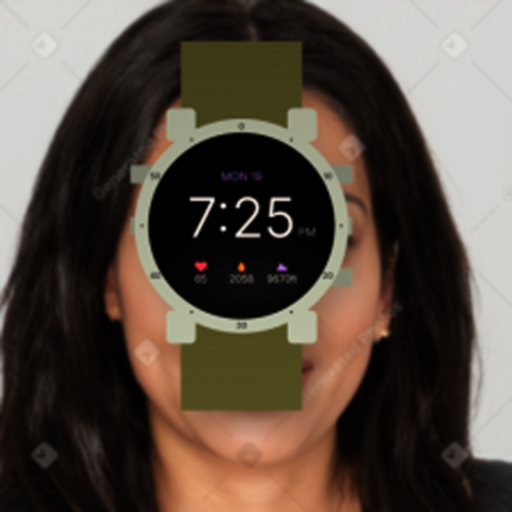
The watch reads 7h25
